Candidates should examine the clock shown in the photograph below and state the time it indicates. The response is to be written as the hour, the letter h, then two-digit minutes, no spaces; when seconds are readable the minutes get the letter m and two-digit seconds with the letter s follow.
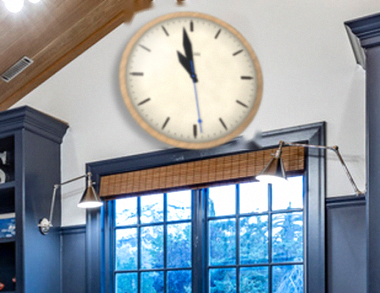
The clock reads 10h58m29s
